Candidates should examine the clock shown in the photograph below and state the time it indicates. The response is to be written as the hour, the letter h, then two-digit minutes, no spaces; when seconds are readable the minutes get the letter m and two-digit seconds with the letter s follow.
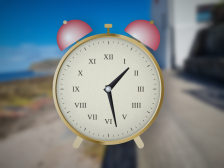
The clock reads 1h28
